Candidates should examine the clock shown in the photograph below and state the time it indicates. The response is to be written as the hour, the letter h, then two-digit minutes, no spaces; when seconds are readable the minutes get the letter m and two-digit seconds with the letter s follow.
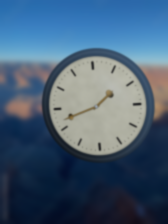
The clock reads 1h42
